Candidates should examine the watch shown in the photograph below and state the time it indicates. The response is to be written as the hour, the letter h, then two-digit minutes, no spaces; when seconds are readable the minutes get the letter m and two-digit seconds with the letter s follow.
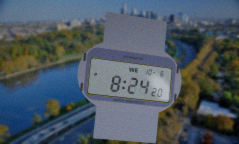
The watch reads 8h24m20s
